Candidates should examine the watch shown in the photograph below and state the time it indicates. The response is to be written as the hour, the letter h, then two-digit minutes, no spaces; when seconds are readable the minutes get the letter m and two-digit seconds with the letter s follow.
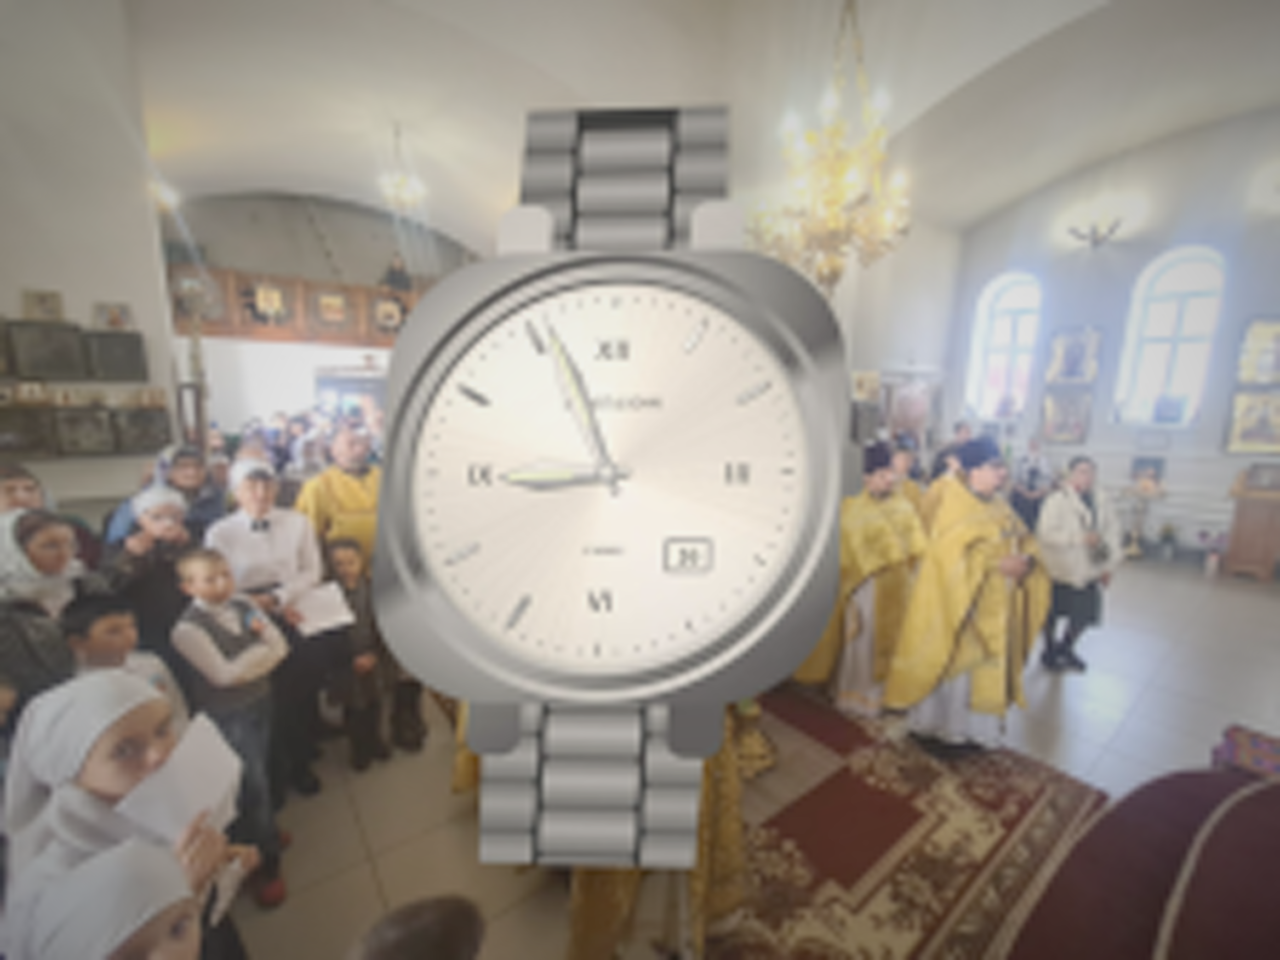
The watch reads 8h56
